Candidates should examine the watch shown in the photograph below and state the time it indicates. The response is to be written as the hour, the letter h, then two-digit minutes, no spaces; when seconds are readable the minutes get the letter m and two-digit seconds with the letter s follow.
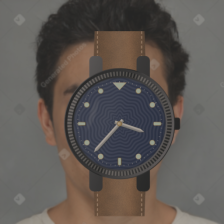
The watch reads 3h37
